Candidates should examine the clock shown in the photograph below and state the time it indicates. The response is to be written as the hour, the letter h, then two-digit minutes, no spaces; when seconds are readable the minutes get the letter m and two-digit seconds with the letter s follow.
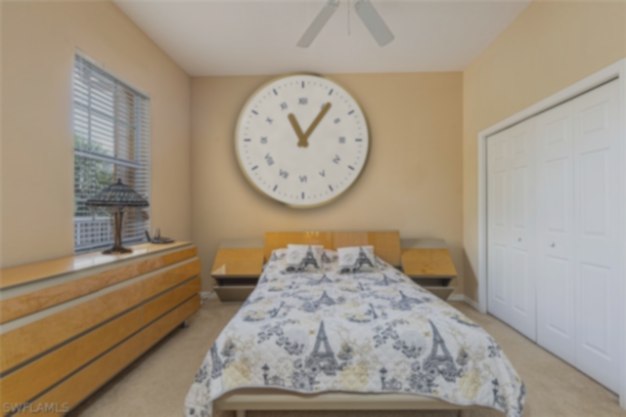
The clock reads 11h06
